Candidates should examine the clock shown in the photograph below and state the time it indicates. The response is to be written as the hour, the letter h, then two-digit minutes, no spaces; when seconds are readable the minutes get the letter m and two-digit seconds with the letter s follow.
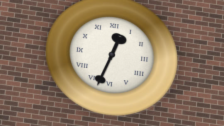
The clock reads 12h33
